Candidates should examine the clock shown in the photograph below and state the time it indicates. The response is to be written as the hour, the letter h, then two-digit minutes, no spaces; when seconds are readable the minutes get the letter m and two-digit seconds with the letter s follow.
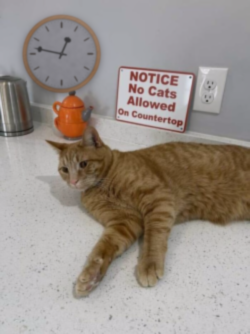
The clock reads 12h47
